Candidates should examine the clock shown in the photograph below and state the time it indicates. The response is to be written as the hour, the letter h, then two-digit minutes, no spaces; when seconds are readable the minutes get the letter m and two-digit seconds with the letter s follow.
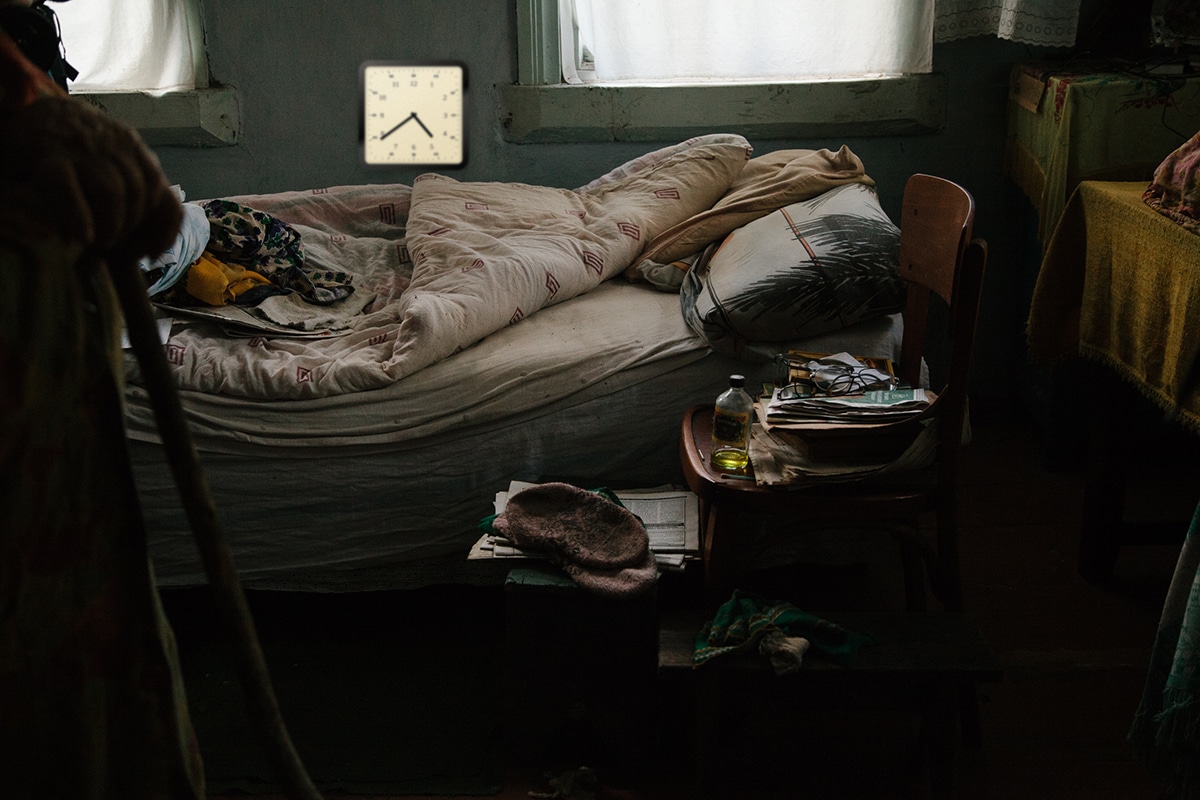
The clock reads 4h39
